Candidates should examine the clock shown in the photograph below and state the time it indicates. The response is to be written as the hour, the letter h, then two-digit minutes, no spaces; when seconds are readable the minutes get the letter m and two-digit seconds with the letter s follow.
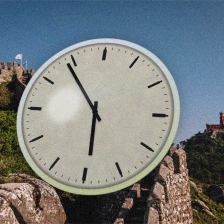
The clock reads 5h54
